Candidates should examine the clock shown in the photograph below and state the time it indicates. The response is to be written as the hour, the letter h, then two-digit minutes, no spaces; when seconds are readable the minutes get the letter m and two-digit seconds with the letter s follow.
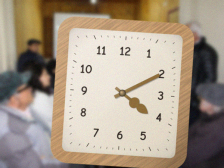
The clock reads 4h10
